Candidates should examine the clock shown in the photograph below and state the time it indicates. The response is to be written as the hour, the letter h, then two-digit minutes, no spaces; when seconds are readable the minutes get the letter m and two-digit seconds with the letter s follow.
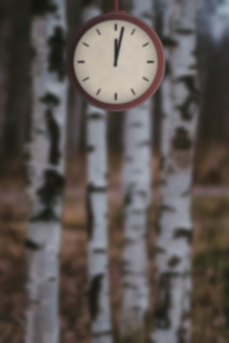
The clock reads 12h02
